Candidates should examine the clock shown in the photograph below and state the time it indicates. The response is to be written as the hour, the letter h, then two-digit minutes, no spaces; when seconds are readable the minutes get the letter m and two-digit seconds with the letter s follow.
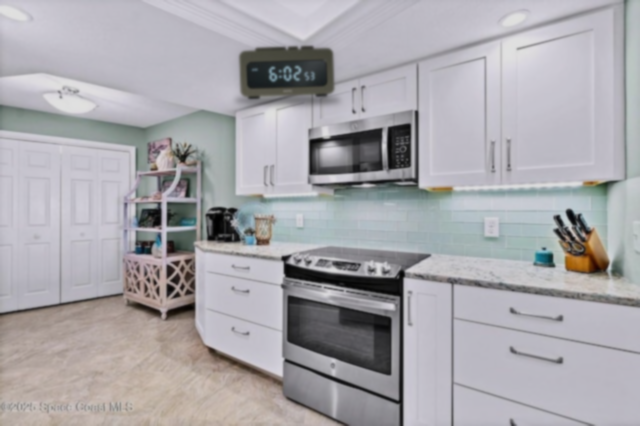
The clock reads 6h02
